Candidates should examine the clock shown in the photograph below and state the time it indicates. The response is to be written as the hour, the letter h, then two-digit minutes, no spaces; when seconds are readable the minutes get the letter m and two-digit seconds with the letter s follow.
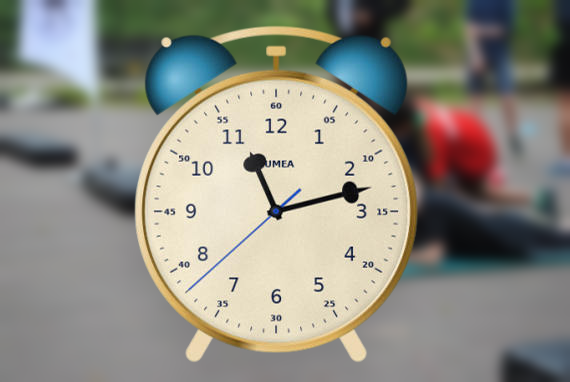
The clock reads 11h12m38s
